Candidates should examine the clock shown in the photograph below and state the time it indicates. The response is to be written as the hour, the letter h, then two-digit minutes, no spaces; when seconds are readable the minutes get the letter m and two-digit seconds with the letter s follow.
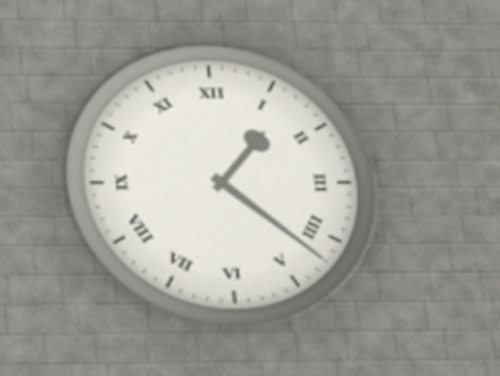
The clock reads 1h22
